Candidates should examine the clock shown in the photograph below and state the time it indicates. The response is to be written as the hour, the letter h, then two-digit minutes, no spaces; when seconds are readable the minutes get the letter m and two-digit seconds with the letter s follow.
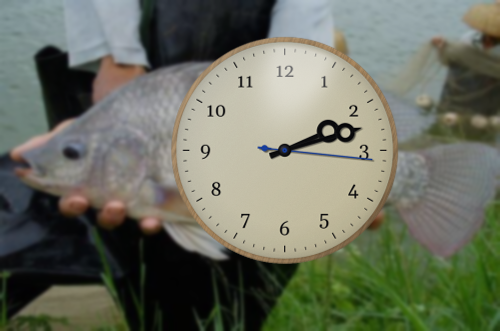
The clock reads 2h12m16s
